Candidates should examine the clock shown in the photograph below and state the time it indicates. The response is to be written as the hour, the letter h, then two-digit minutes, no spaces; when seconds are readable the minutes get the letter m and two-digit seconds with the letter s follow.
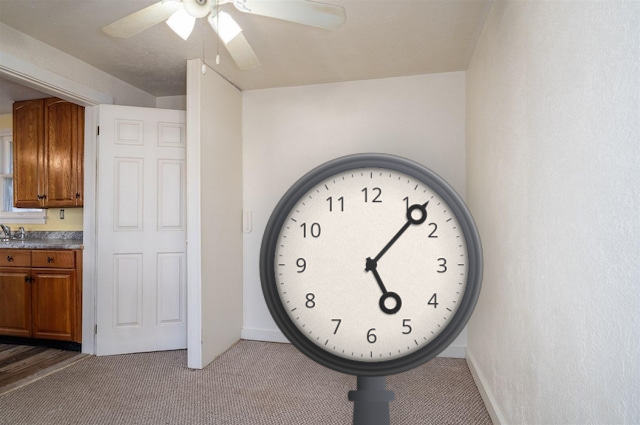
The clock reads 5h07
